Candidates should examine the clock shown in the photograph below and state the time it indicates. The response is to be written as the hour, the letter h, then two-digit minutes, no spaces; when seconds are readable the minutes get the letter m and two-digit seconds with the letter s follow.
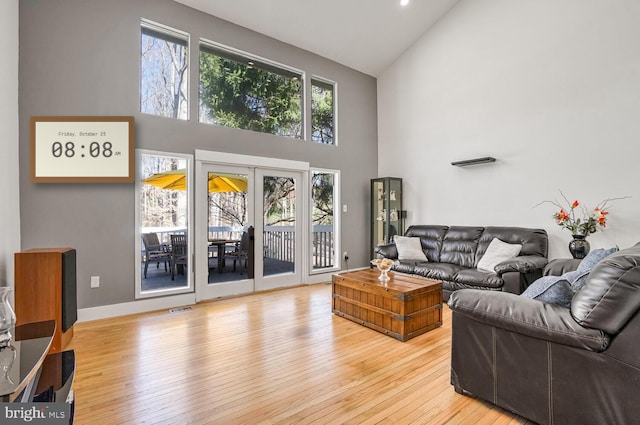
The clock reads 8h08
